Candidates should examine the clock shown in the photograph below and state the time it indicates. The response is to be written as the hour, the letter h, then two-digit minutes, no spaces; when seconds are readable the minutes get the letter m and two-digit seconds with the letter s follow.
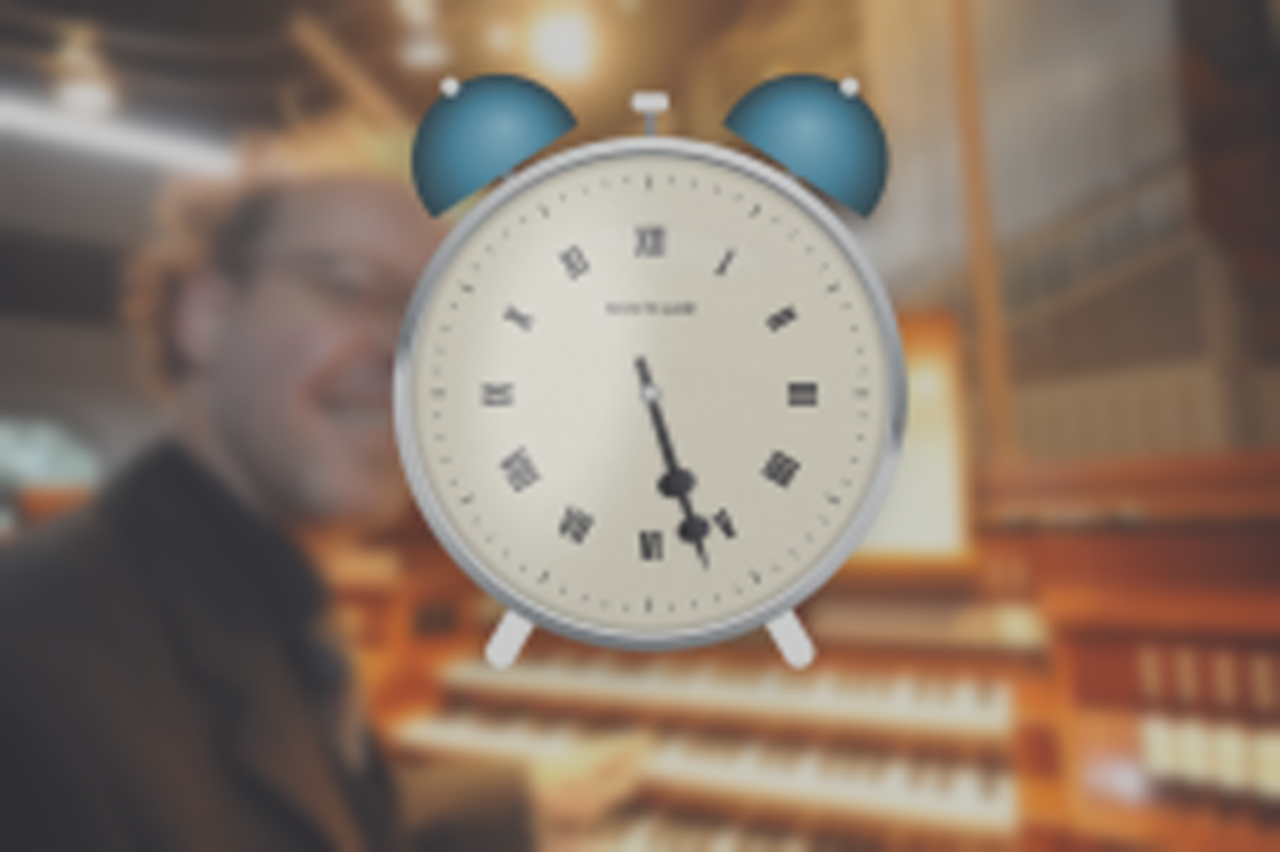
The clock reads 5h27
